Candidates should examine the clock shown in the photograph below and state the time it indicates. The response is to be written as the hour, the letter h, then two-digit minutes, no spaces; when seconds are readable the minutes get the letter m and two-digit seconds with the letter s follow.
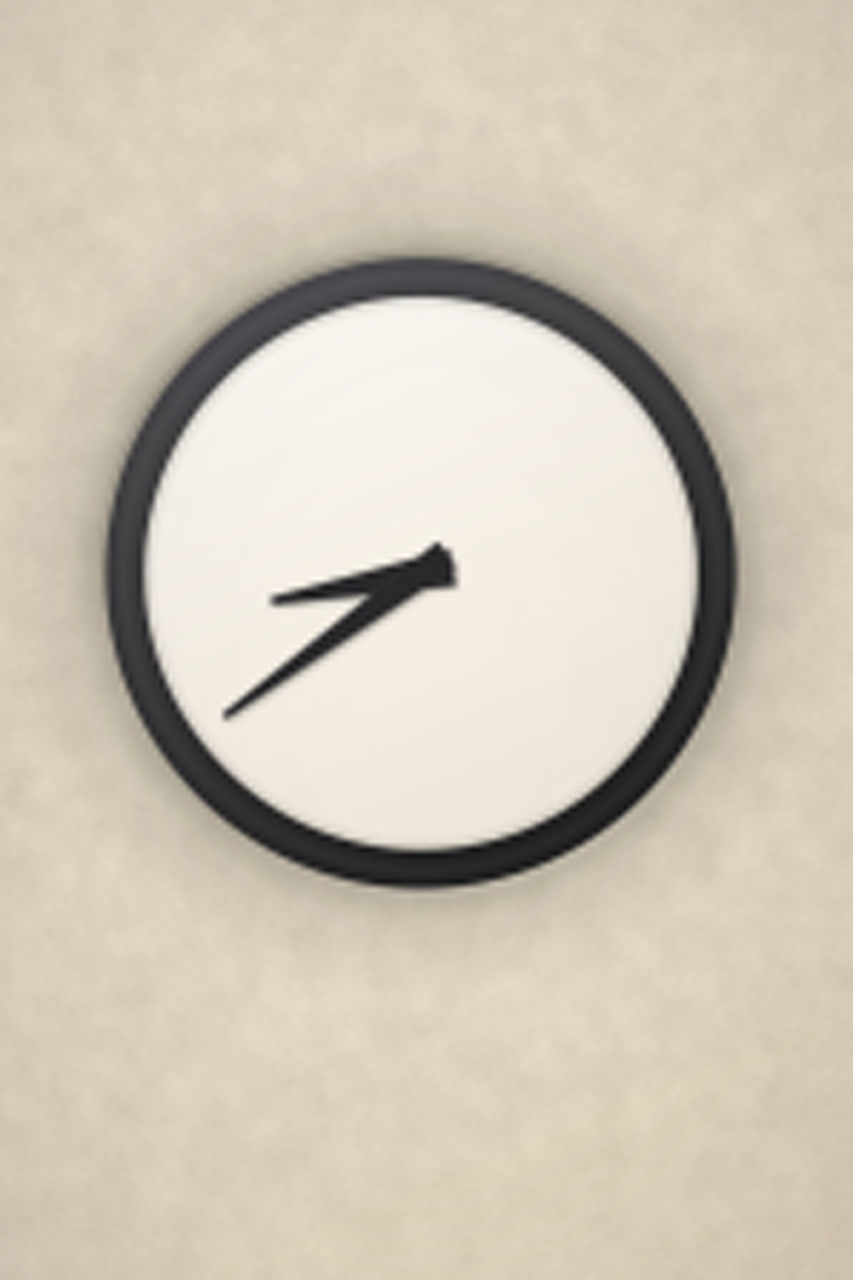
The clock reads 8h39
